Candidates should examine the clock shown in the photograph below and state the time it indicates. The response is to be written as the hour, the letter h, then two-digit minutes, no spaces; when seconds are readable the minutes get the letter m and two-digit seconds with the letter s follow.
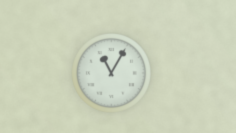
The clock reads 11h05
